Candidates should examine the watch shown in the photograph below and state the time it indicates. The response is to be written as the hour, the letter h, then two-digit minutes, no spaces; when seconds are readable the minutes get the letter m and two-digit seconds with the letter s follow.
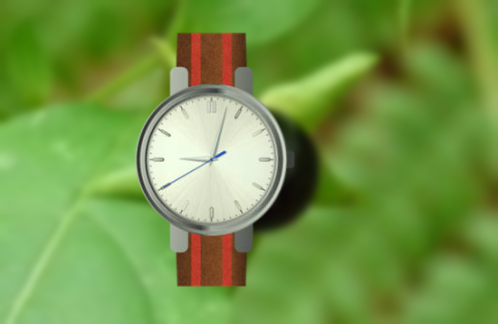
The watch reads 9h02m40s
